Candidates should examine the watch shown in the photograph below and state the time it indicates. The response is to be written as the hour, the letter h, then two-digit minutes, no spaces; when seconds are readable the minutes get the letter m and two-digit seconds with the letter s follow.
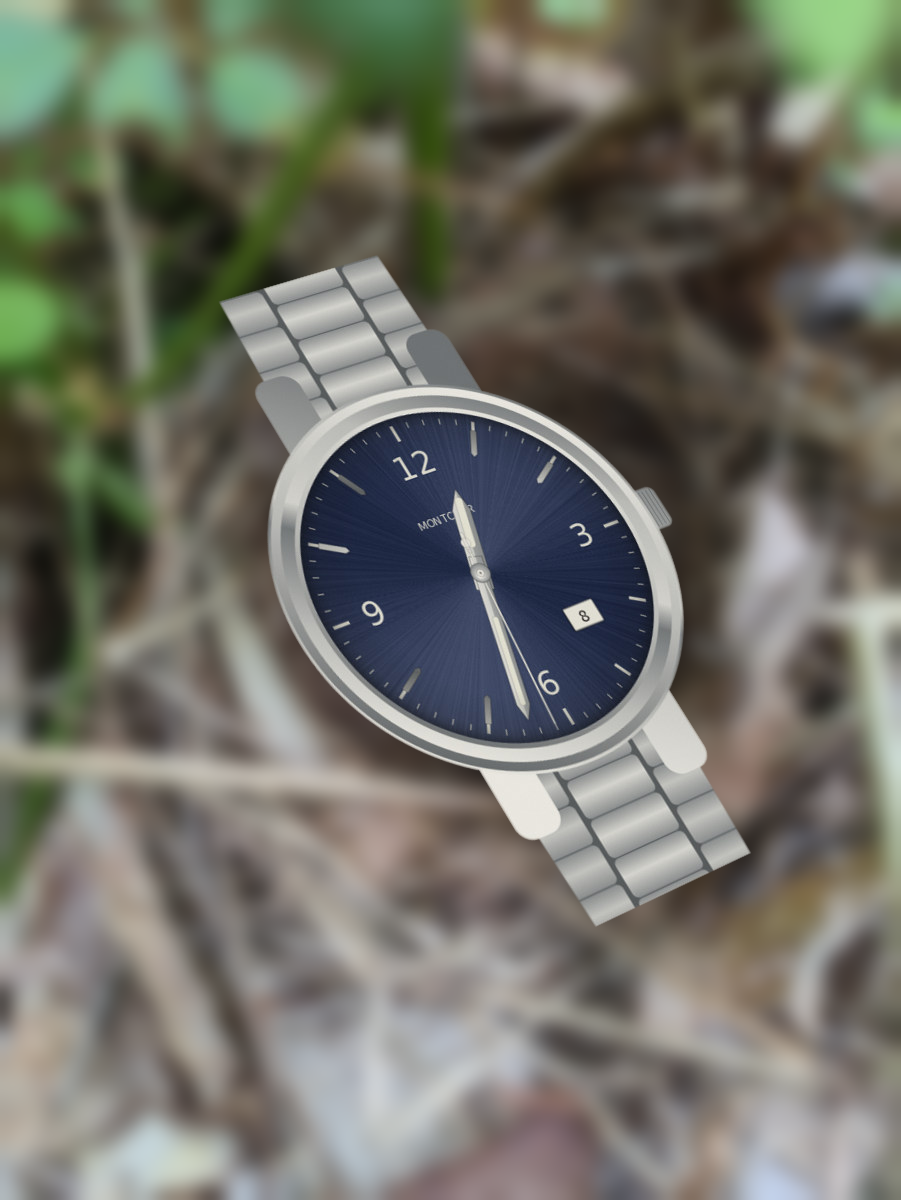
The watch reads 12h32m31s
